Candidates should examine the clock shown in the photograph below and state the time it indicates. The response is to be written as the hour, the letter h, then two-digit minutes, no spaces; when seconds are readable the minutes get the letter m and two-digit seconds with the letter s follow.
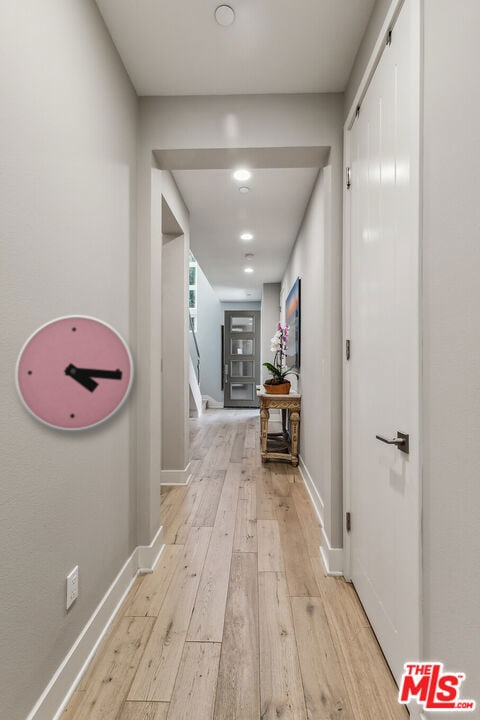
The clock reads 4h16
